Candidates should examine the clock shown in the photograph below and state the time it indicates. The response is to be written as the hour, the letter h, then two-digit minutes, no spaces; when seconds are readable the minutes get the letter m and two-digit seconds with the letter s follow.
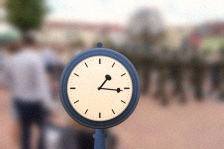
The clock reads 1h16
